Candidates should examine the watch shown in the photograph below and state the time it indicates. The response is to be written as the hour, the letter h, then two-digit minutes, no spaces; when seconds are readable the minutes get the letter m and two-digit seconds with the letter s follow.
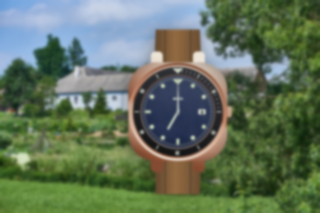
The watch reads 7h00
